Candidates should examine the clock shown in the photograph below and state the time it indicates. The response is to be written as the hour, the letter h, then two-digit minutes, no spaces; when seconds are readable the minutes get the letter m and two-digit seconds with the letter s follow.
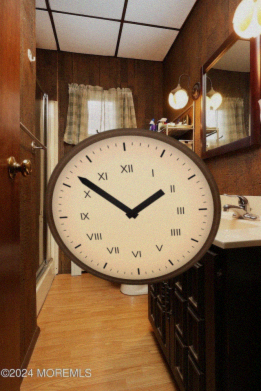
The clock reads 1h52
